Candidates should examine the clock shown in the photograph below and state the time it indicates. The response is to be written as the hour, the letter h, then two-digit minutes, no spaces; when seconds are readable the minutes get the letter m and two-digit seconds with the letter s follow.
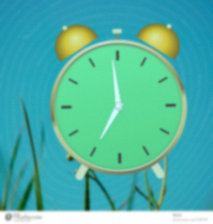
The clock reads 6h59
